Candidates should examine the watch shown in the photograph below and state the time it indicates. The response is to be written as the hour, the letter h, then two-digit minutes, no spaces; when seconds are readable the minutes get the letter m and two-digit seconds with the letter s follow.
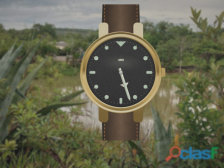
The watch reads 5h27
